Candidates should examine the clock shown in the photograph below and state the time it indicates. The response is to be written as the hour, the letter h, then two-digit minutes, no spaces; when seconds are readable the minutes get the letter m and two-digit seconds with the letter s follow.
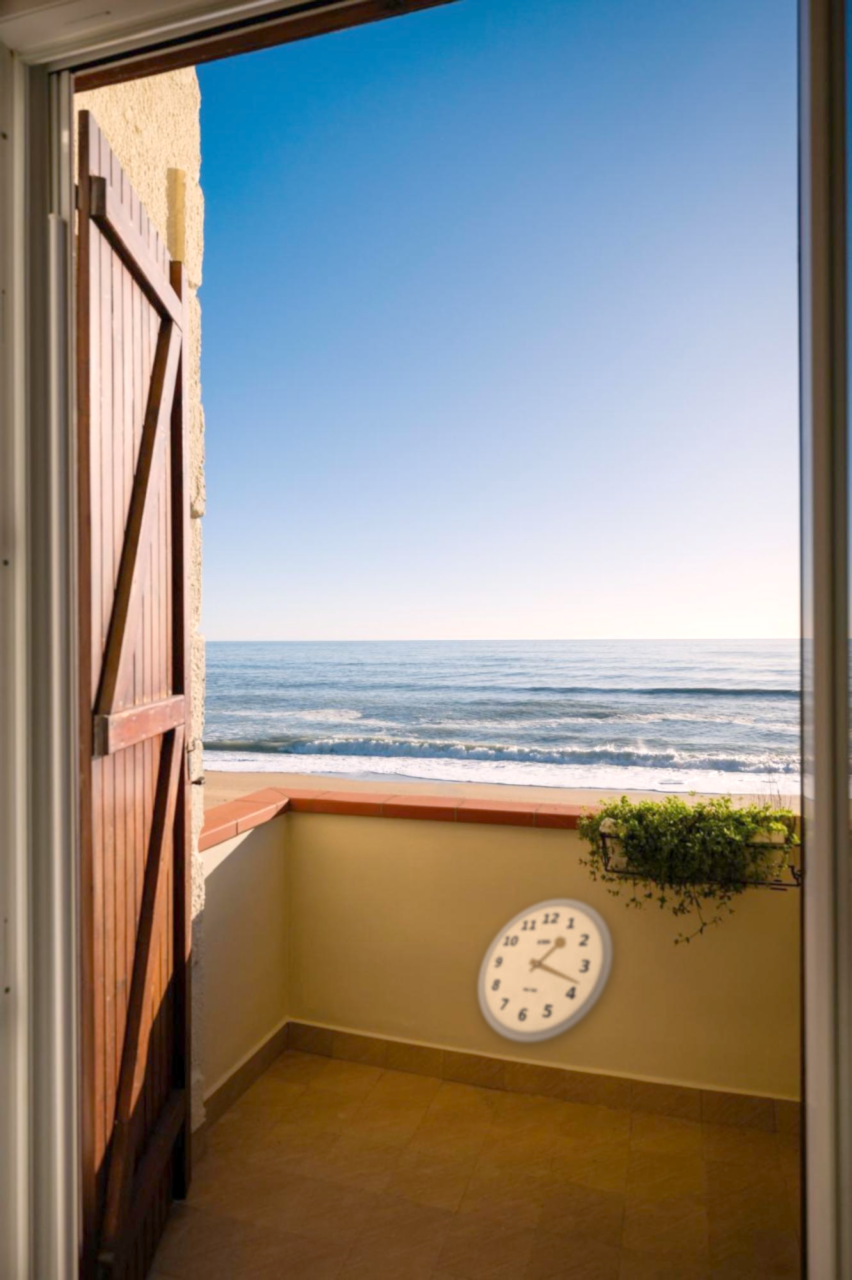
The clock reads 1h18
